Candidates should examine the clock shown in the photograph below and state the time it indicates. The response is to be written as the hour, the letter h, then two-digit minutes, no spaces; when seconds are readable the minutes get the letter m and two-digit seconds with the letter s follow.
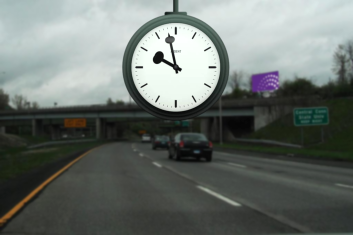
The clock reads 9h58
